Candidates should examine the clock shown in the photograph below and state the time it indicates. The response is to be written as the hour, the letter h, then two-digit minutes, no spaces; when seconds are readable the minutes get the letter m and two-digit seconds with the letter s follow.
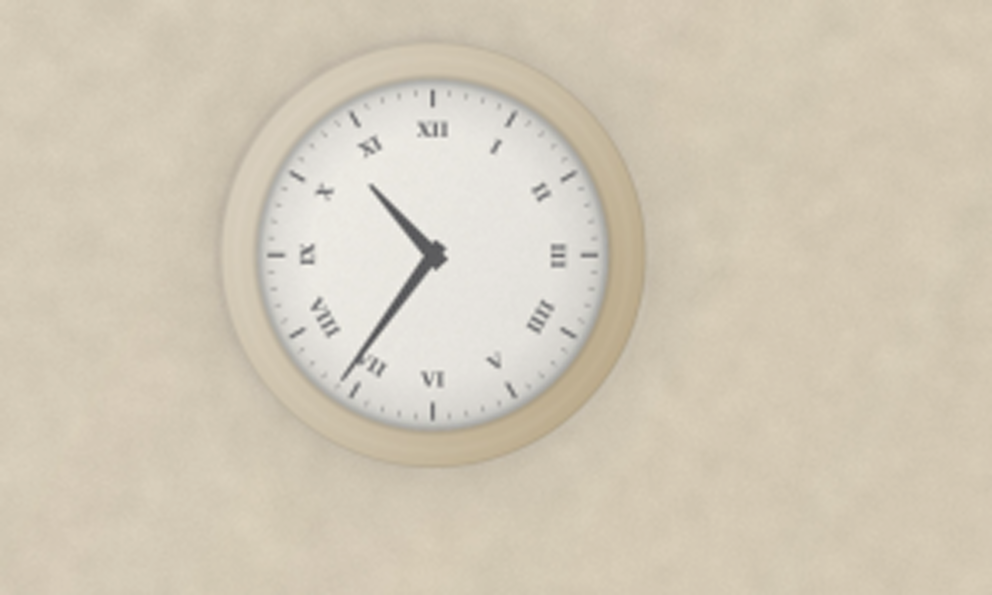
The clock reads 10h36
